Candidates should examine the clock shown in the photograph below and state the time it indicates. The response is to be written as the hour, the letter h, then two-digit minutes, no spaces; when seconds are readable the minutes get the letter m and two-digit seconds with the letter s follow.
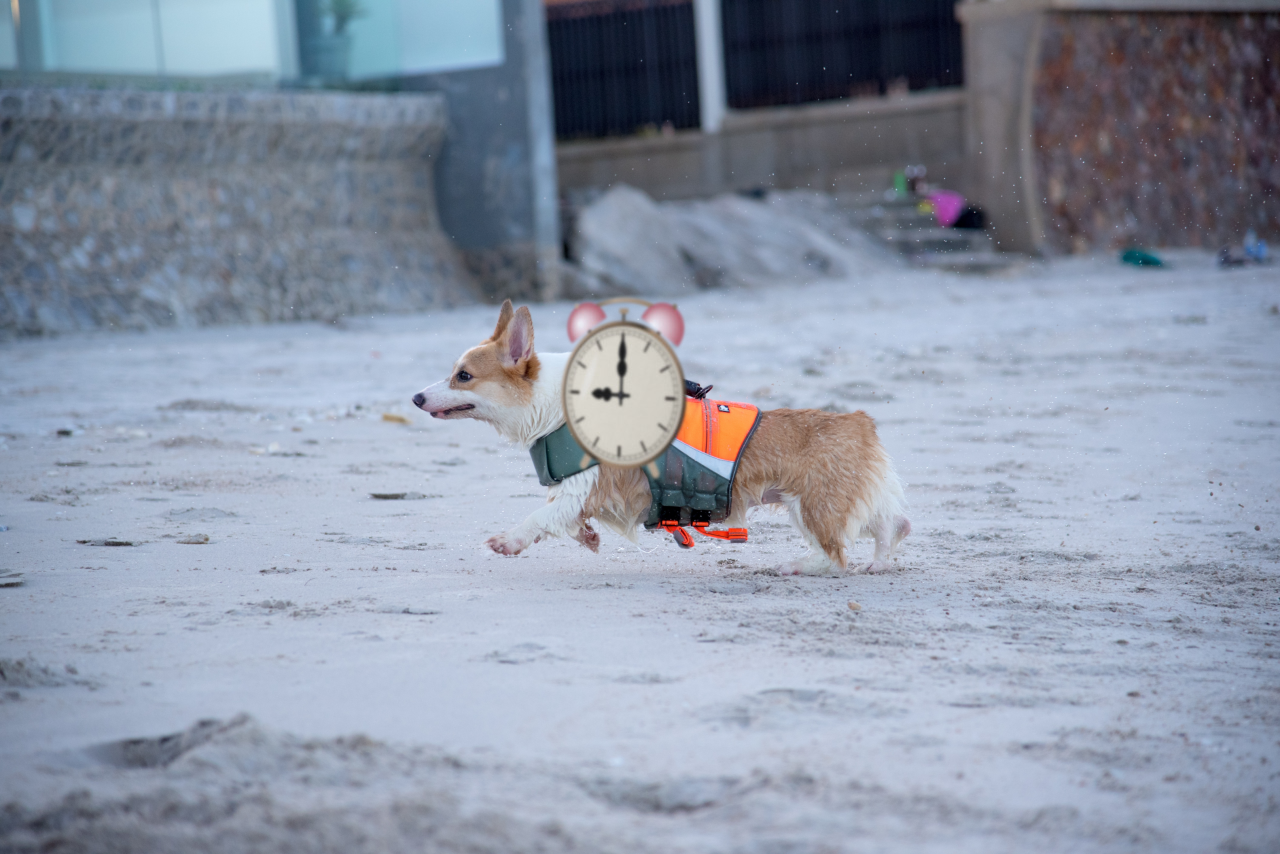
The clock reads 9h00
